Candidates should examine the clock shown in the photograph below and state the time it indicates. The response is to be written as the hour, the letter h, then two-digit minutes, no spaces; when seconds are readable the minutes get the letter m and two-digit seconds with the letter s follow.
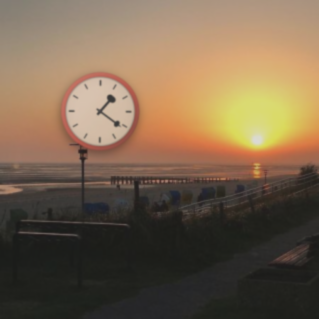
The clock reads 1h21
